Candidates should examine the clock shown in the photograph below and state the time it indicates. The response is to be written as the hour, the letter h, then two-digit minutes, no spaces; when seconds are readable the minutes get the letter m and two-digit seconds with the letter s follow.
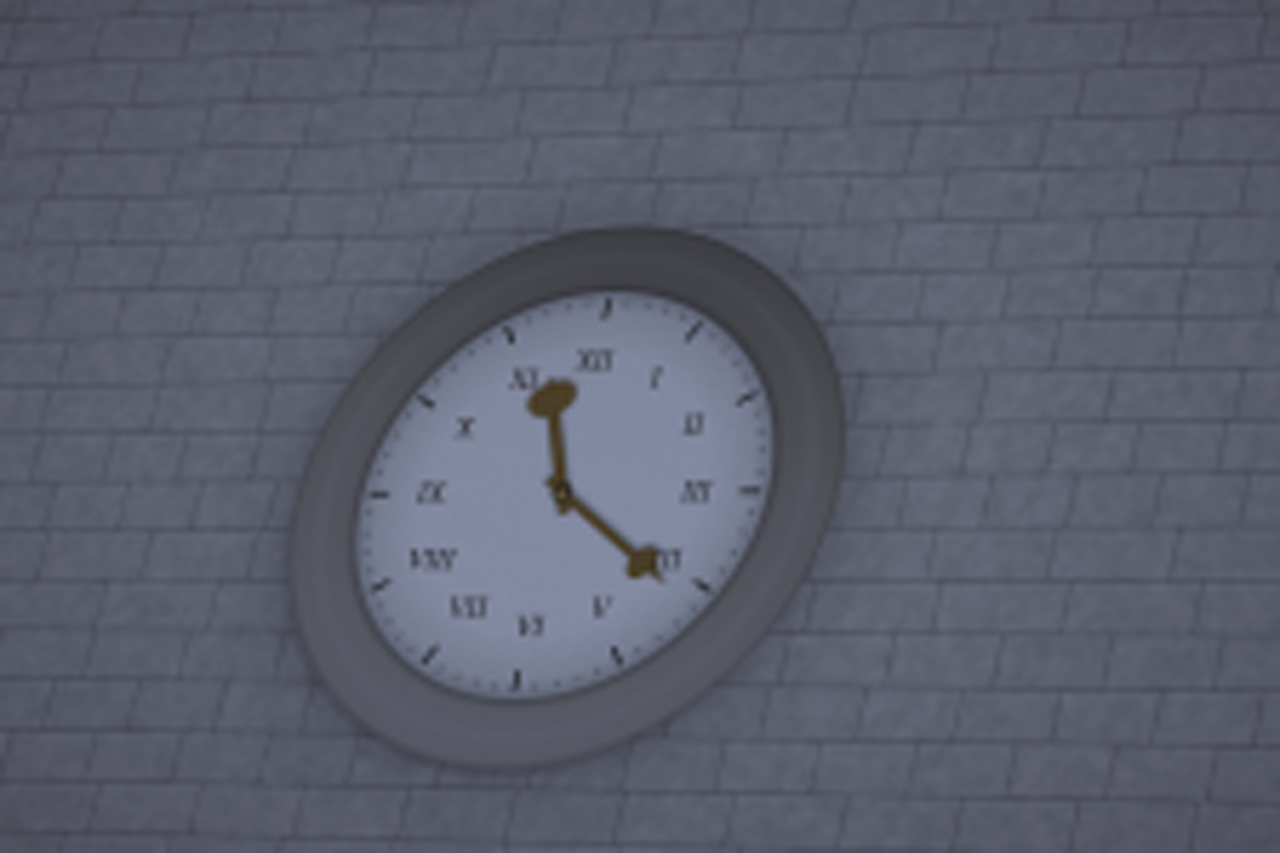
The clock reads 11h21
